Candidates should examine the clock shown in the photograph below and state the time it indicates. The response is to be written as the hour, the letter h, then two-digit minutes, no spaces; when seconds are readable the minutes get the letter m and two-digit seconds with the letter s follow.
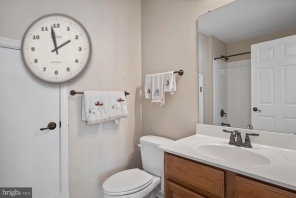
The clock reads 1h58
